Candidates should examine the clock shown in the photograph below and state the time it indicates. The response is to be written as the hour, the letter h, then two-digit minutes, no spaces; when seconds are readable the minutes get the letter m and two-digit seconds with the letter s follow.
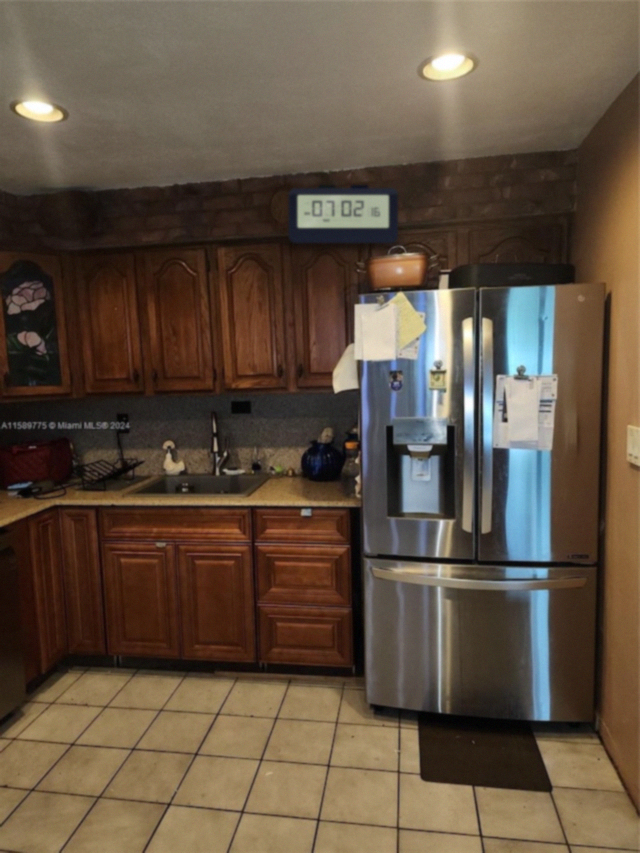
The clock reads 7h02
